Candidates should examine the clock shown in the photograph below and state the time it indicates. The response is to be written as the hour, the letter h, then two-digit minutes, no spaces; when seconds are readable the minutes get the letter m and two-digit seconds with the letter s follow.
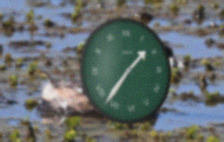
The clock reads 1h37
